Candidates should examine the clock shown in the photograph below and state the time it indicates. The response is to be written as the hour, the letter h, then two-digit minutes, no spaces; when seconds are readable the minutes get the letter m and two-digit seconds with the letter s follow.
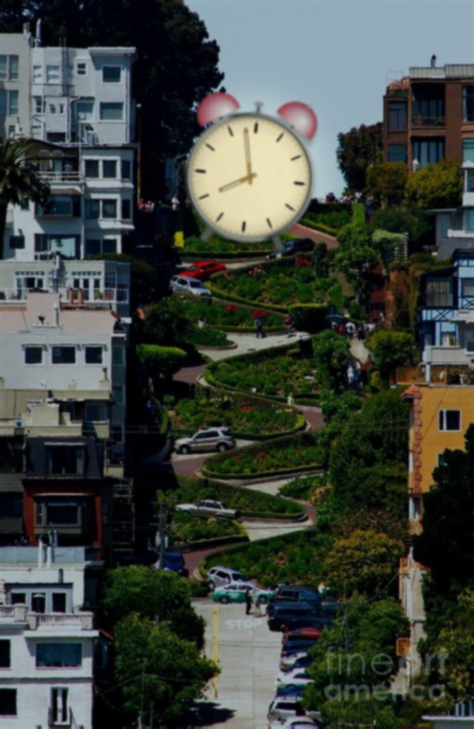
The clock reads 7h58
